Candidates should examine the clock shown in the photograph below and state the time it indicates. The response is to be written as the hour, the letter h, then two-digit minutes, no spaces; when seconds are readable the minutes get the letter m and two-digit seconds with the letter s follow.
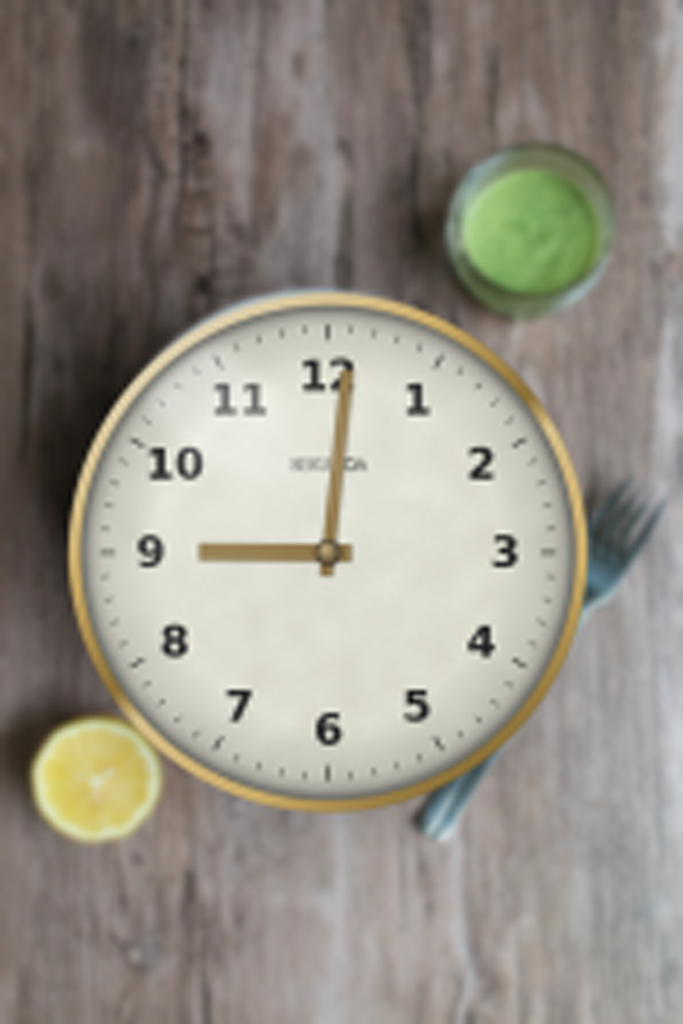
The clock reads 9h01
